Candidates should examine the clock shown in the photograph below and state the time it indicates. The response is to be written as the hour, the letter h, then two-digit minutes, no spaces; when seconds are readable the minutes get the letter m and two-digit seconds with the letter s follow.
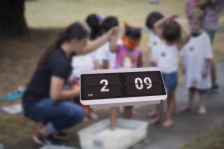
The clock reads 2h09
